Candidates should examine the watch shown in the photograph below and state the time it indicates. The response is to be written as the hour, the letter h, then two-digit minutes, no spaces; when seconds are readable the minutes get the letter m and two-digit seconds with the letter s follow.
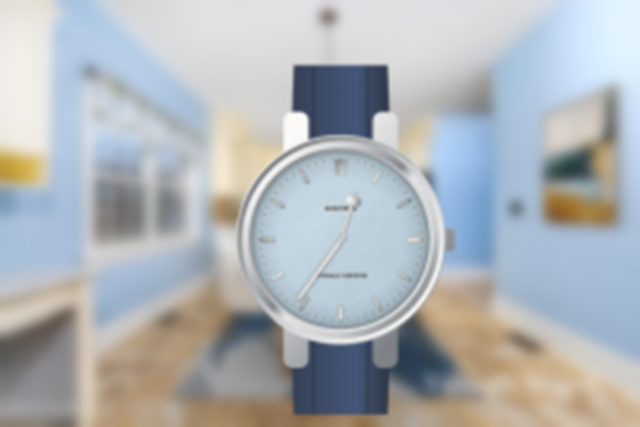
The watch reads 12h36
